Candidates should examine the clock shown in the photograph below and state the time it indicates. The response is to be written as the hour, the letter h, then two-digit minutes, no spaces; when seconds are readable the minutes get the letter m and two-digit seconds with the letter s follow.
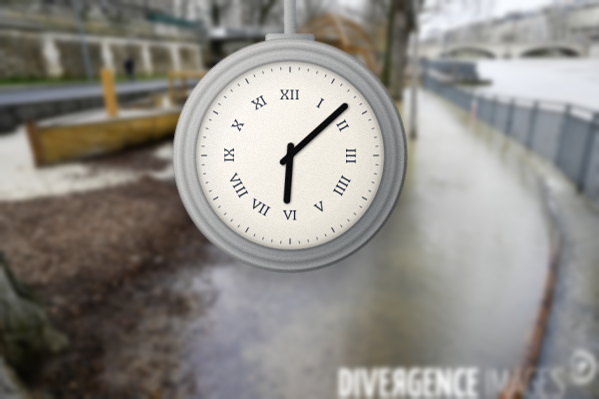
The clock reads 6h08
